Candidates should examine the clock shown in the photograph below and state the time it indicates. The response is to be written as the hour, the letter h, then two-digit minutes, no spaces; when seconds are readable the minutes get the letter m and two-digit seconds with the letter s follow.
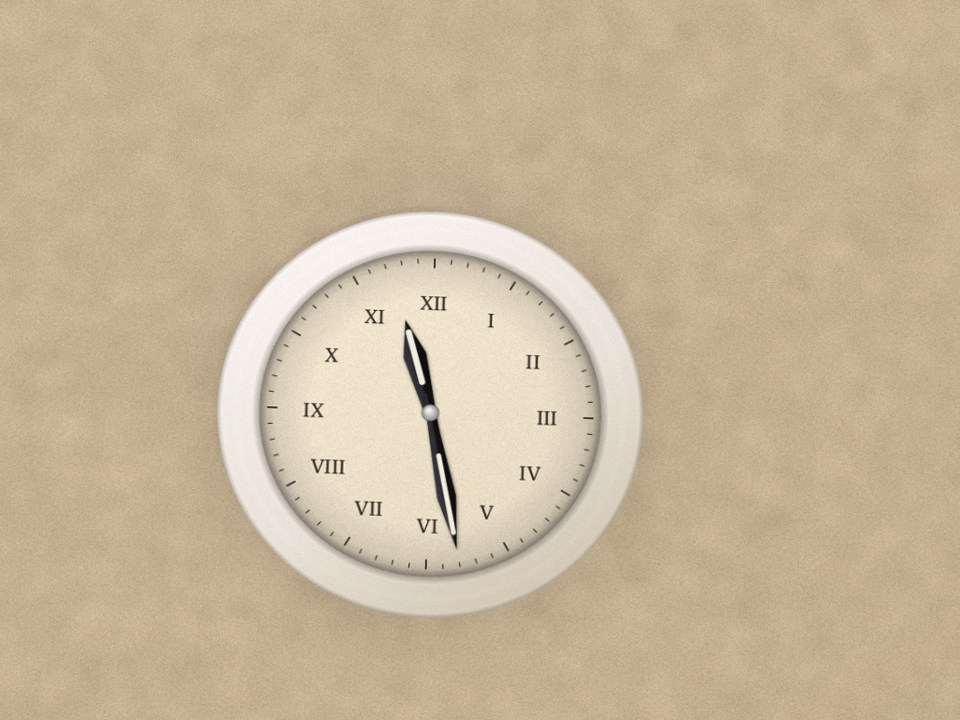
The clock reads 11h28
